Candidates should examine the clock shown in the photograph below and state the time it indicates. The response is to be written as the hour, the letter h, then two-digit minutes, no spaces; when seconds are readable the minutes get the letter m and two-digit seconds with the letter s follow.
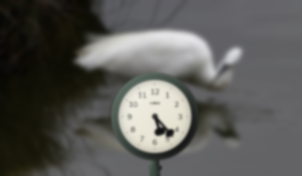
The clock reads 5h23
